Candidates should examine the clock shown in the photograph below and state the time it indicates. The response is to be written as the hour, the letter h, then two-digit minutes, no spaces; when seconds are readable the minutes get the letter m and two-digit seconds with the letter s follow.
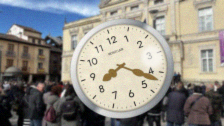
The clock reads 8h22
